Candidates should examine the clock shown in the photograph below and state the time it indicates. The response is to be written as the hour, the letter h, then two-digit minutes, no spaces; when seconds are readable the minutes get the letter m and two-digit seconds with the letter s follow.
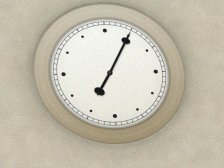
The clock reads 7h05
